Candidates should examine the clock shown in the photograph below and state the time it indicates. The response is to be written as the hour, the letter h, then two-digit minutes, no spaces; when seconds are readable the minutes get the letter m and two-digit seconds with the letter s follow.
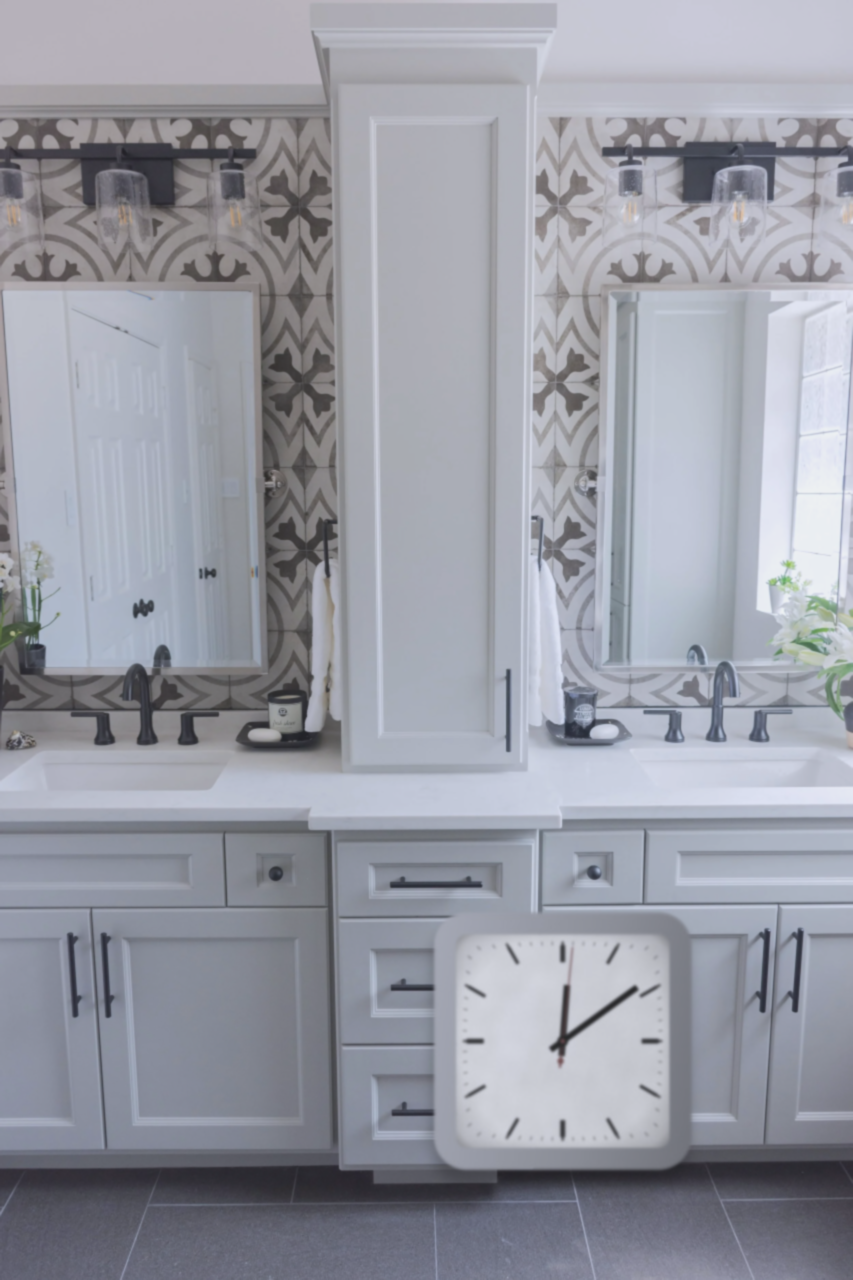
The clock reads 12h09m01s
